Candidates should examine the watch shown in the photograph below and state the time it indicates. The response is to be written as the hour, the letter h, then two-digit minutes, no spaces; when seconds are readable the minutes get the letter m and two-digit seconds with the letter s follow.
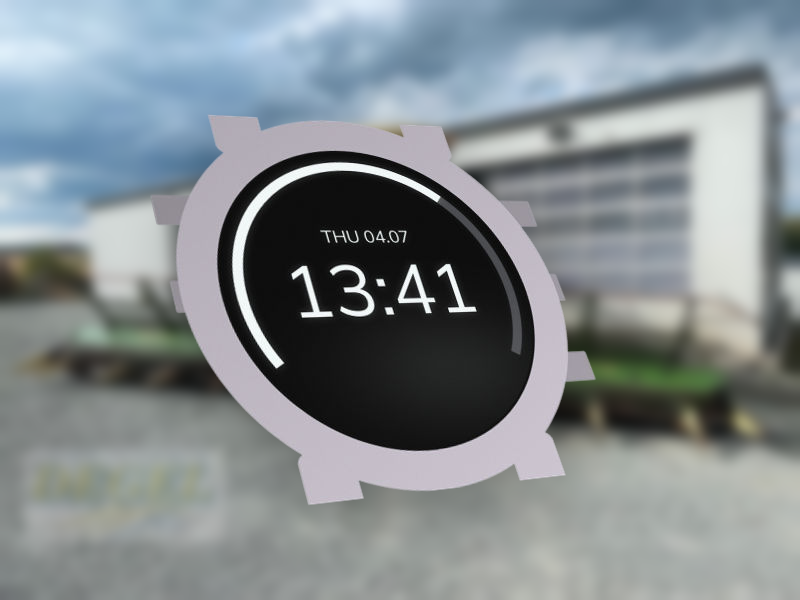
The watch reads 13h41
